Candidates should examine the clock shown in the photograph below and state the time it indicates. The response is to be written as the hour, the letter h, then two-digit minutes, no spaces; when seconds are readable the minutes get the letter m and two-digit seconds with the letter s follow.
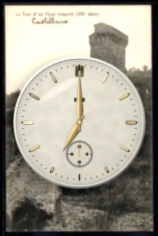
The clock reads 7h00
